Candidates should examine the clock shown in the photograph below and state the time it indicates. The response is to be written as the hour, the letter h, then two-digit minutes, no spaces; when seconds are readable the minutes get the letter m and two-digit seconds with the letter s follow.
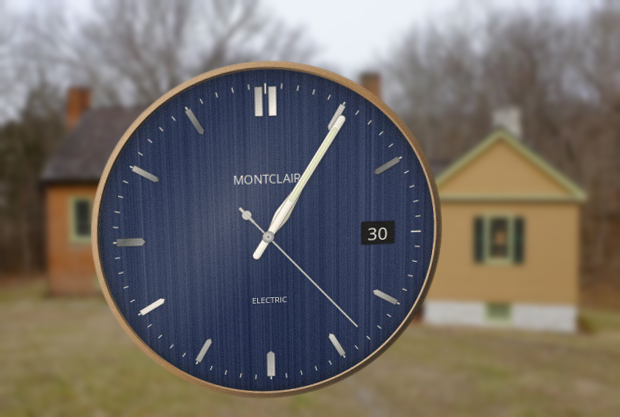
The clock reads 1h05m23s
